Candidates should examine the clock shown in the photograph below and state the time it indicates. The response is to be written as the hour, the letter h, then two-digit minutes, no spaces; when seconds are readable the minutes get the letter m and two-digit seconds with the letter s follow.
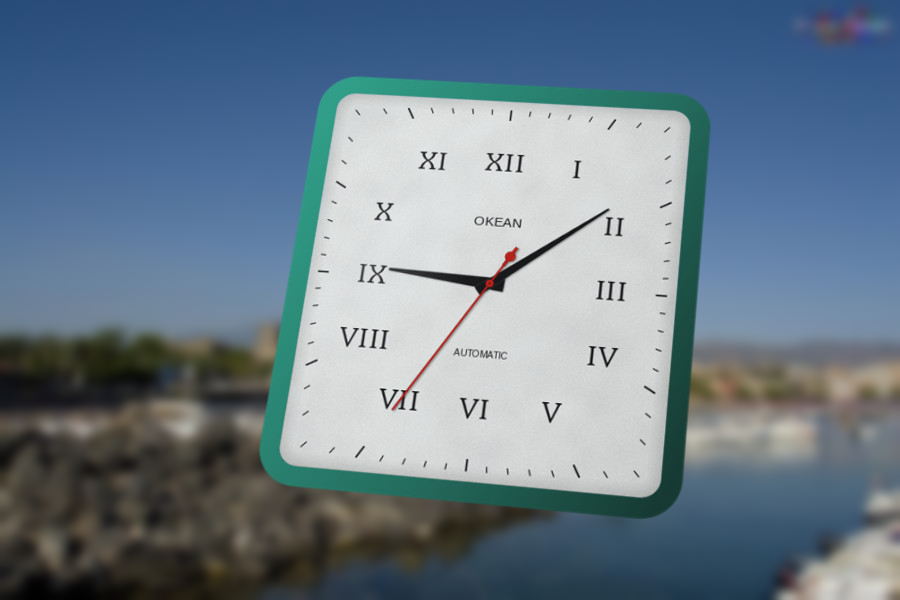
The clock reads 9h08m35s
